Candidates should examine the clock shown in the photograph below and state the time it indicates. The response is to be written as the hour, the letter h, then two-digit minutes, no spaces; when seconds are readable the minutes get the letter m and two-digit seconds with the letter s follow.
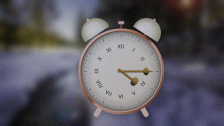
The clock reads 4h15
